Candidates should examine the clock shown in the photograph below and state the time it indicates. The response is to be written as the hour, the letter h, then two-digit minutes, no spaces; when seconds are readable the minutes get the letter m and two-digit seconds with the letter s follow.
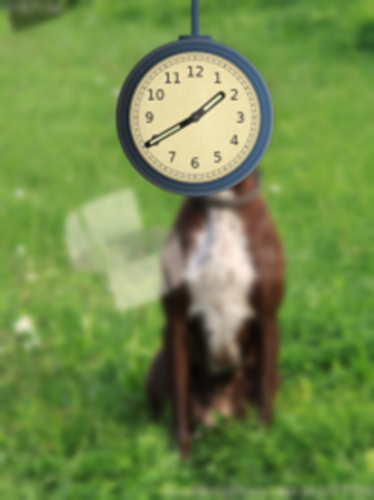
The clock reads 1h40
